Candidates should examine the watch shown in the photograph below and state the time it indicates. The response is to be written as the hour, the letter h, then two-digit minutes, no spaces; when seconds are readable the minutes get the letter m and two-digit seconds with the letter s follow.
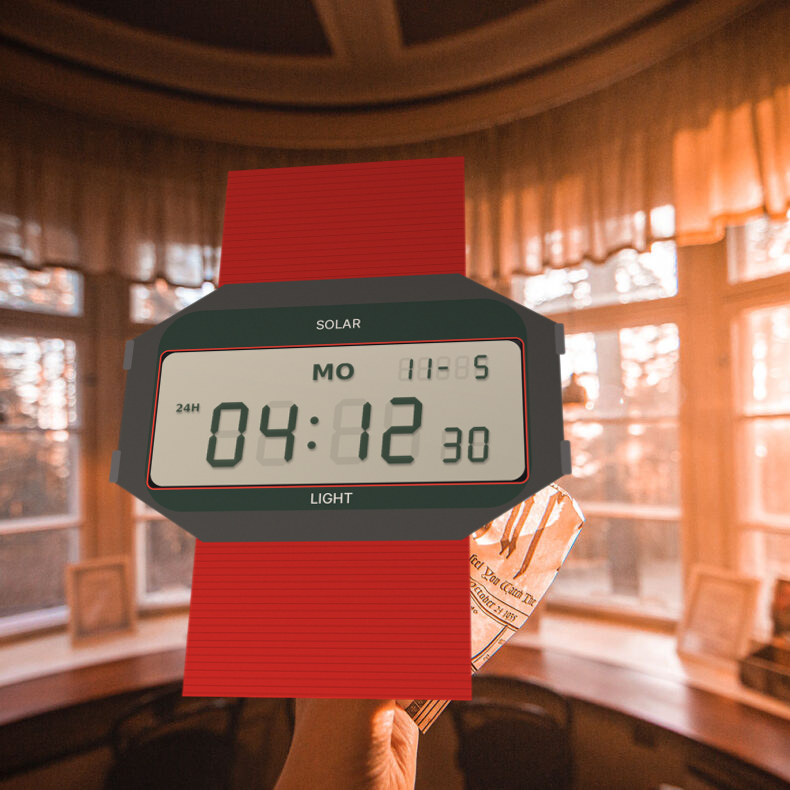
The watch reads 4h12m30s
